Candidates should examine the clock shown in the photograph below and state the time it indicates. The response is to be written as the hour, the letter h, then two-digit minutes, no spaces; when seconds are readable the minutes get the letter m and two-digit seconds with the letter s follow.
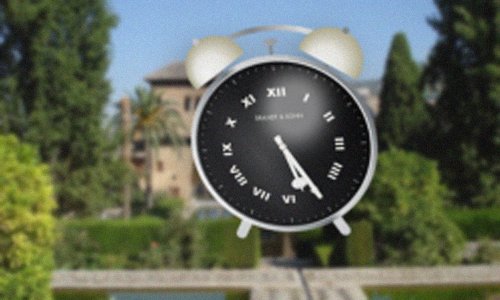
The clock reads 5h25
